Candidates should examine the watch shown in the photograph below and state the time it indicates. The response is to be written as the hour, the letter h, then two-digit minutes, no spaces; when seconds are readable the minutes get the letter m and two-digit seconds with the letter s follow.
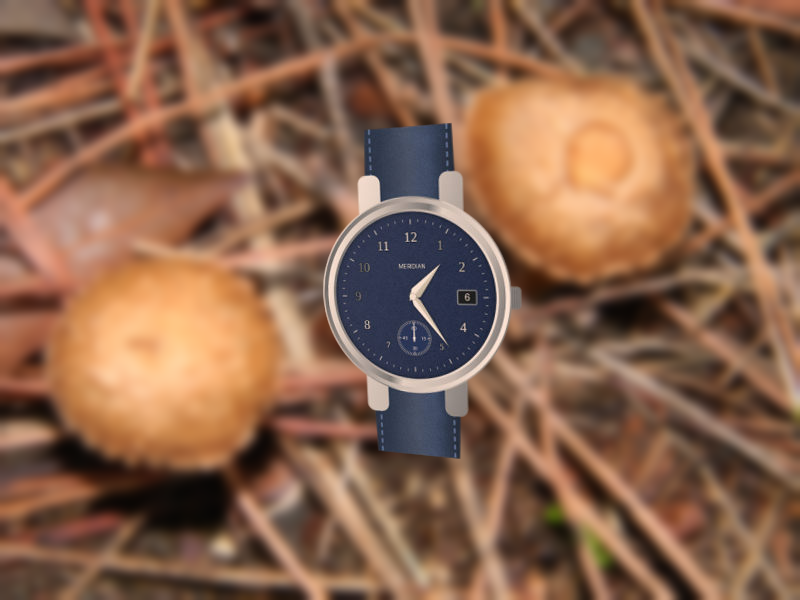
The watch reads 1h24
